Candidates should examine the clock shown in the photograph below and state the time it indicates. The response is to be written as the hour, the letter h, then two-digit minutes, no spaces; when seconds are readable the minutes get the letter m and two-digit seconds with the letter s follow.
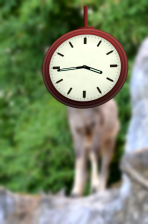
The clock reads 3h44
